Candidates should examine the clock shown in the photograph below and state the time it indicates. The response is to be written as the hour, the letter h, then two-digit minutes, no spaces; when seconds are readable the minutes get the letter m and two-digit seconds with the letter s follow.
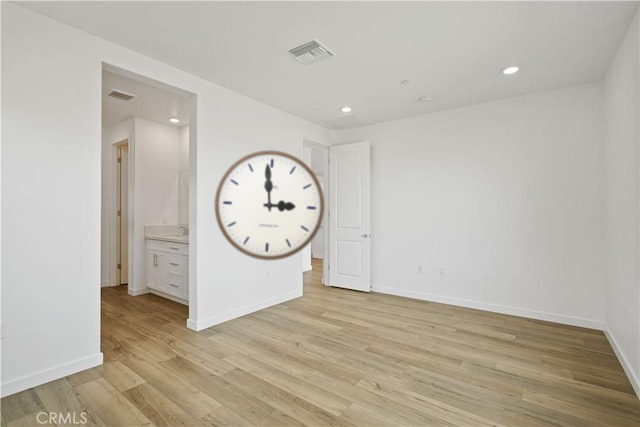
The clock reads 2h59
